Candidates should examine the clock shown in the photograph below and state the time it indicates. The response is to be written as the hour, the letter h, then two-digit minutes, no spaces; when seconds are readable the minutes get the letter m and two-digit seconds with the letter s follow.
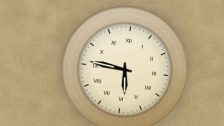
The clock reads 5h46
